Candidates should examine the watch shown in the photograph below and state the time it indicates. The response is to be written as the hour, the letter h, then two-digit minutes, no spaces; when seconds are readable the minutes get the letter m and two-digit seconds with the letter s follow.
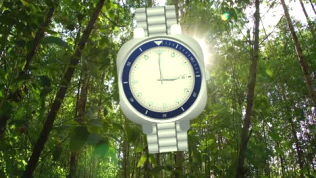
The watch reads 3h00
